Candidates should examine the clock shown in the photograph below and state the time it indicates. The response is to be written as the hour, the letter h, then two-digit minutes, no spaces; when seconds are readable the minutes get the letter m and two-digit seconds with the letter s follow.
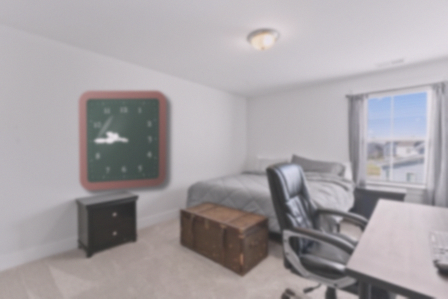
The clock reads 9h45
